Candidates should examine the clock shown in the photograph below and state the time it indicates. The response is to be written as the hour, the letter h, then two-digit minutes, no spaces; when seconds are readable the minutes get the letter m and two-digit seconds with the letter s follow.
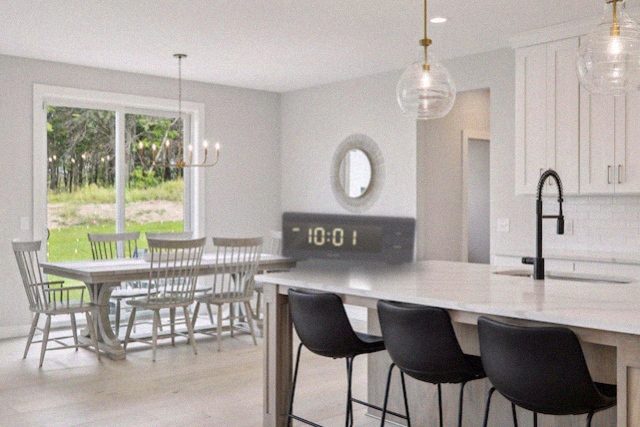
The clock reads 10h01
